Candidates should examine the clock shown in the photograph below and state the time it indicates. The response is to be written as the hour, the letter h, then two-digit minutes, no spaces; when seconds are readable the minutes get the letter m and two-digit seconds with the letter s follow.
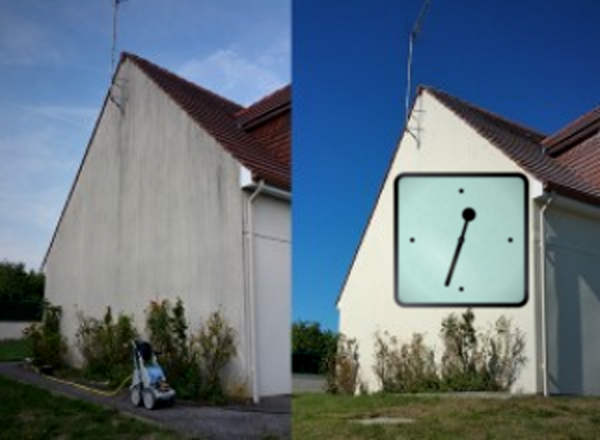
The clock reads 12h33
